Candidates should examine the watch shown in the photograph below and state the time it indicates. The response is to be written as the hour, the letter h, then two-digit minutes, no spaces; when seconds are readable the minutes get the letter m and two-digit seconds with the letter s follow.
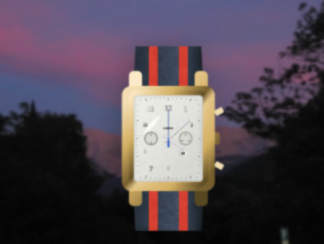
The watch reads 4h08
